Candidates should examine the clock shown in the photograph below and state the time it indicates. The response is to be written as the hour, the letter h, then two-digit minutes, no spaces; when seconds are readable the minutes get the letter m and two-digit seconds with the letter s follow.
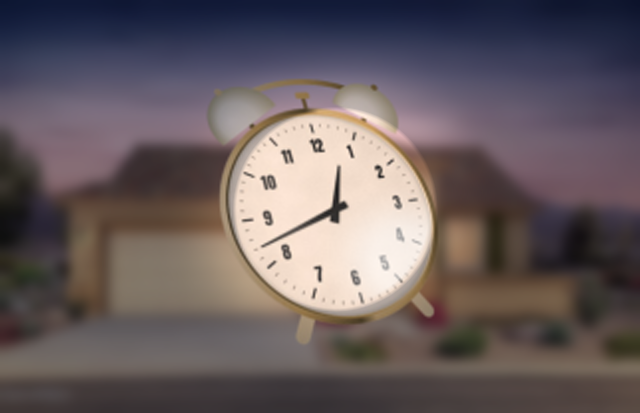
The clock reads 12h42
